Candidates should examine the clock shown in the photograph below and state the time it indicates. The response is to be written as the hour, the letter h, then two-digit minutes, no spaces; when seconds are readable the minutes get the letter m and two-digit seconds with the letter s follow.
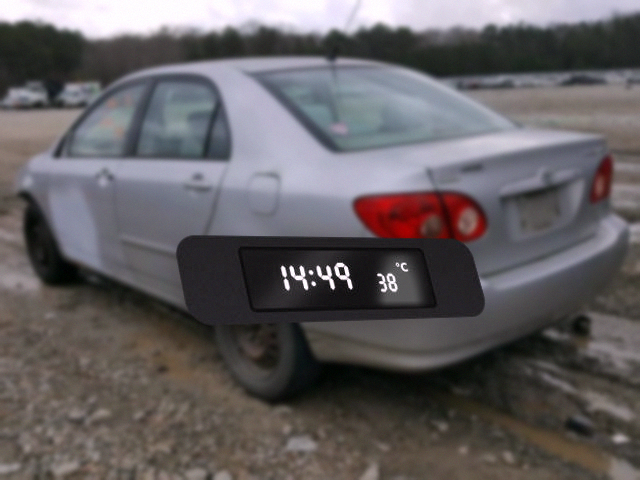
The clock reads 14h49
